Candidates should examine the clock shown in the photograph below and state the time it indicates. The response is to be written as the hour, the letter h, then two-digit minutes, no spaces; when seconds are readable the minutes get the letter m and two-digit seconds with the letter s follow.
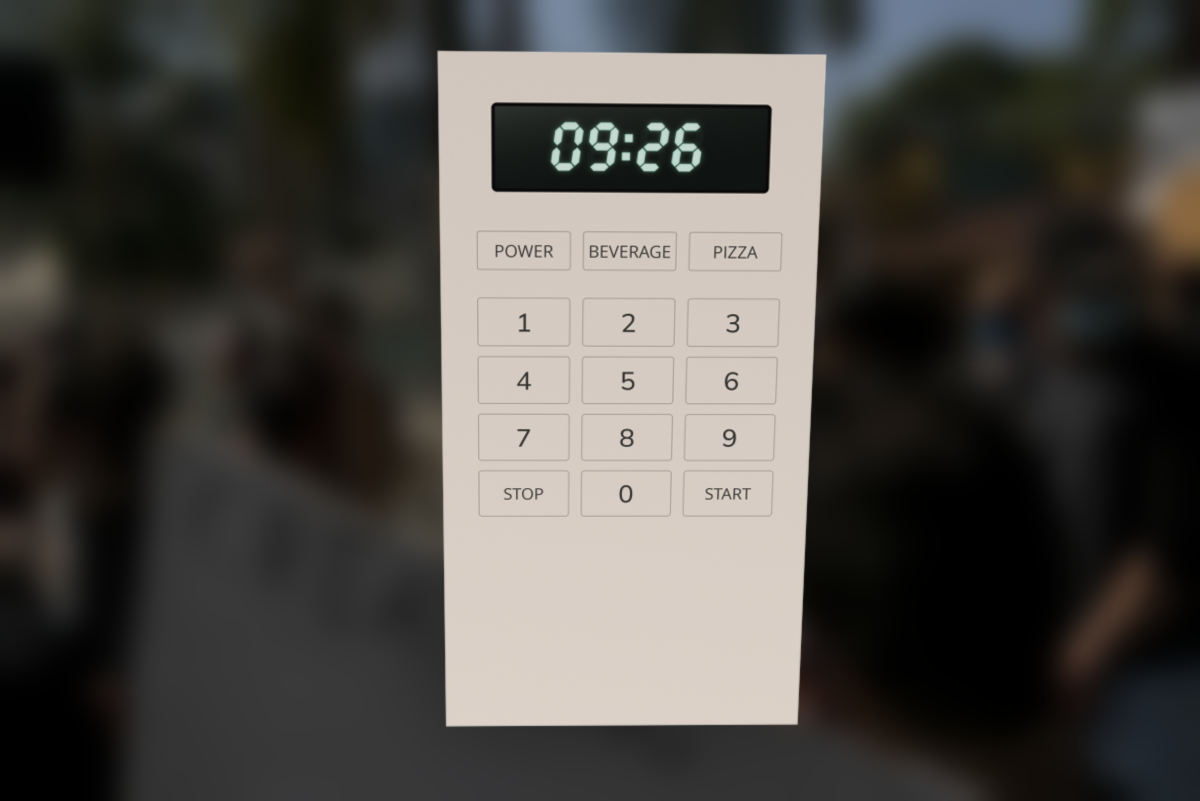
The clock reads 9h26
